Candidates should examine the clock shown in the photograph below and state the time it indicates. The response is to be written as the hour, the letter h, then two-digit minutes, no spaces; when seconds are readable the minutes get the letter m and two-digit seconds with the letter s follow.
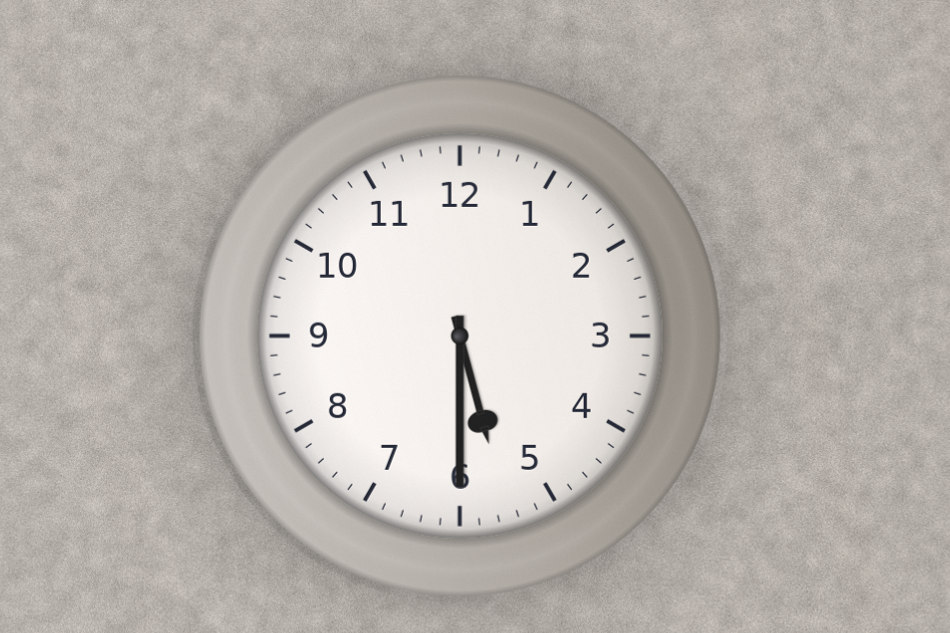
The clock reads 5h30
